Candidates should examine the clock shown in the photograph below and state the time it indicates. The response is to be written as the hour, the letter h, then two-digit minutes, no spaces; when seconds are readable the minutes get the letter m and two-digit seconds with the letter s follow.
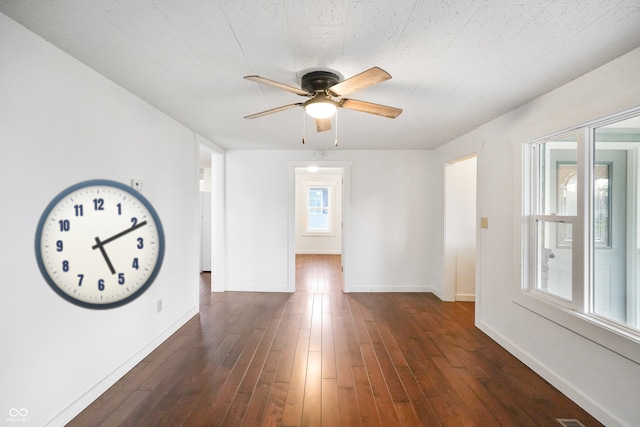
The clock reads 5h11
